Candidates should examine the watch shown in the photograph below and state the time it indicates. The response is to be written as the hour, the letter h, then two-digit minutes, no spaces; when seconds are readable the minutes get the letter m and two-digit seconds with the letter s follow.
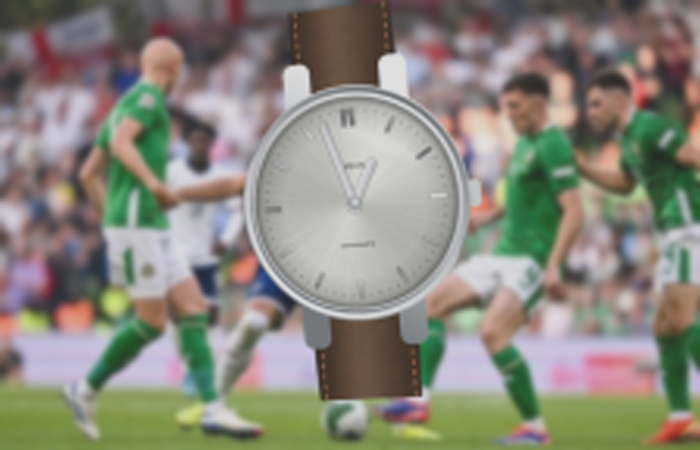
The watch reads 12h57
